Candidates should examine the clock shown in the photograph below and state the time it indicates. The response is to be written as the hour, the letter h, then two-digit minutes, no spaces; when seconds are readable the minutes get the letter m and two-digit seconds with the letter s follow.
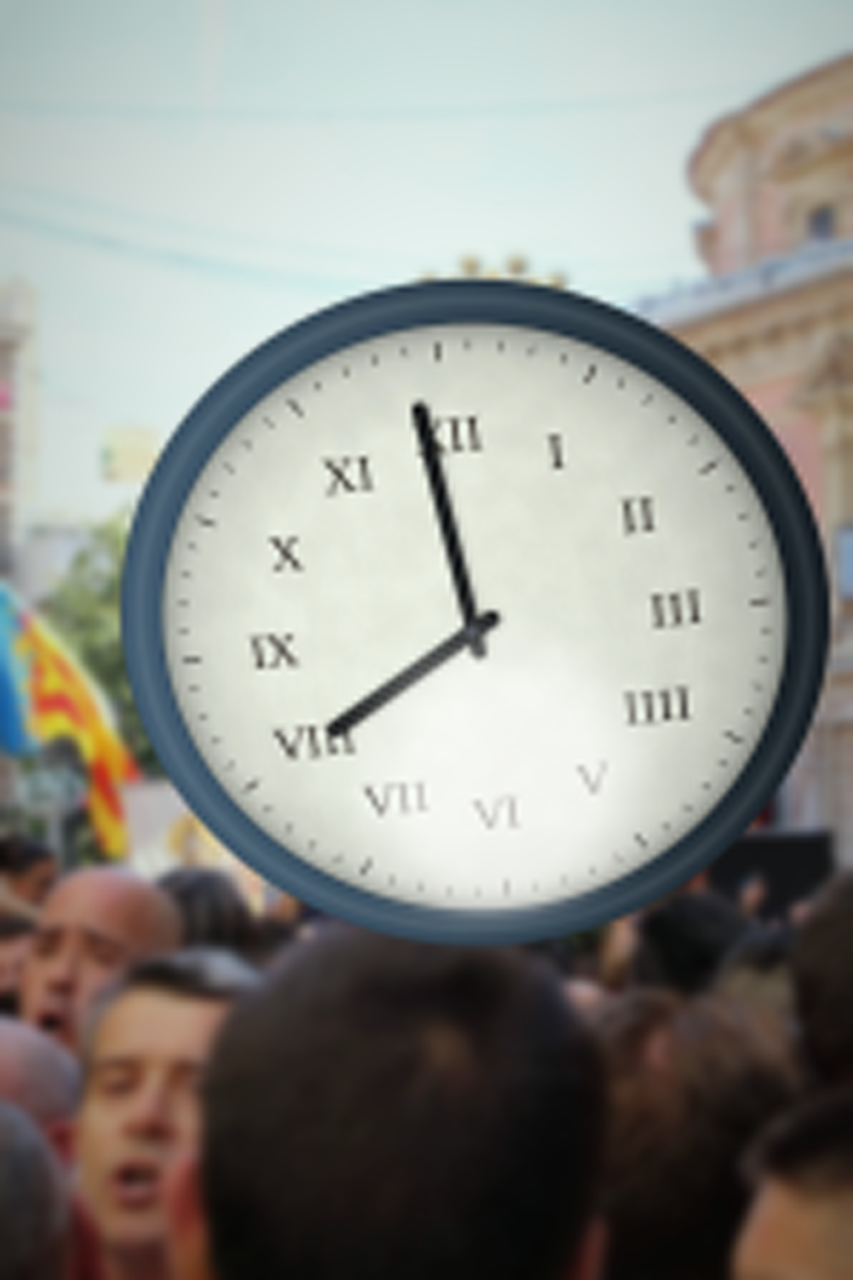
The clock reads 7h59
